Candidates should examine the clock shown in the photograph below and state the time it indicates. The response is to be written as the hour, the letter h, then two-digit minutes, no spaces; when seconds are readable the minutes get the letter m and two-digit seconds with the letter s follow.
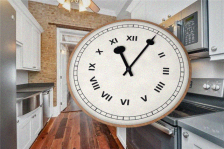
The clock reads 11h05
